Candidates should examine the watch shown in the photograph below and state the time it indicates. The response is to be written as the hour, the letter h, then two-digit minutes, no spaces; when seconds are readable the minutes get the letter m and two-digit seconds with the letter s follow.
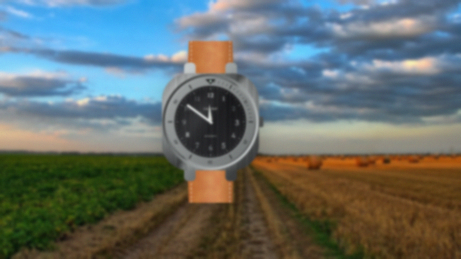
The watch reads 11h51
